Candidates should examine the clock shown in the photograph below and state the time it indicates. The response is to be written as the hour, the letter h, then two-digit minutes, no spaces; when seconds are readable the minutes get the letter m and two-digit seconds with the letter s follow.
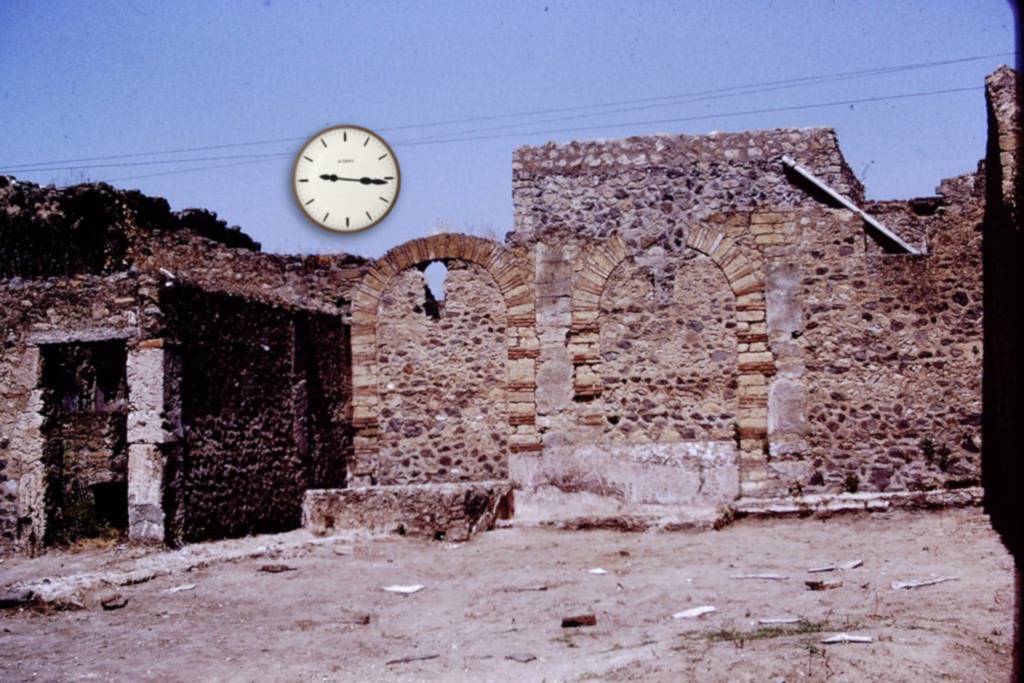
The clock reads 9h16
